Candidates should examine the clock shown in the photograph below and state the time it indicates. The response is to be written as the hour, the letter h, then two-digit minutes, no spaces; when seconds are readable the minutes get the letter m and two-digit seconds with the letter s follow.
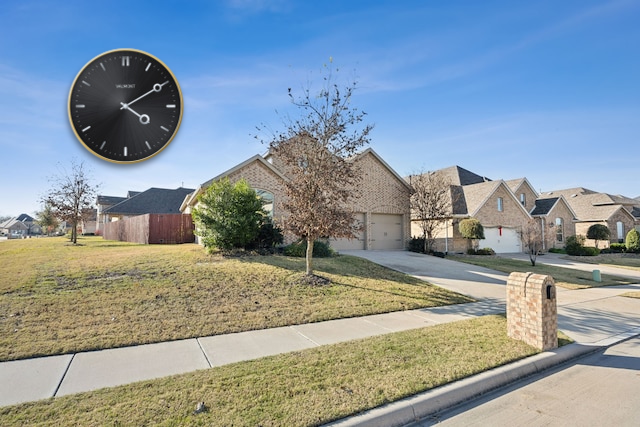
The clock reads 4h10
